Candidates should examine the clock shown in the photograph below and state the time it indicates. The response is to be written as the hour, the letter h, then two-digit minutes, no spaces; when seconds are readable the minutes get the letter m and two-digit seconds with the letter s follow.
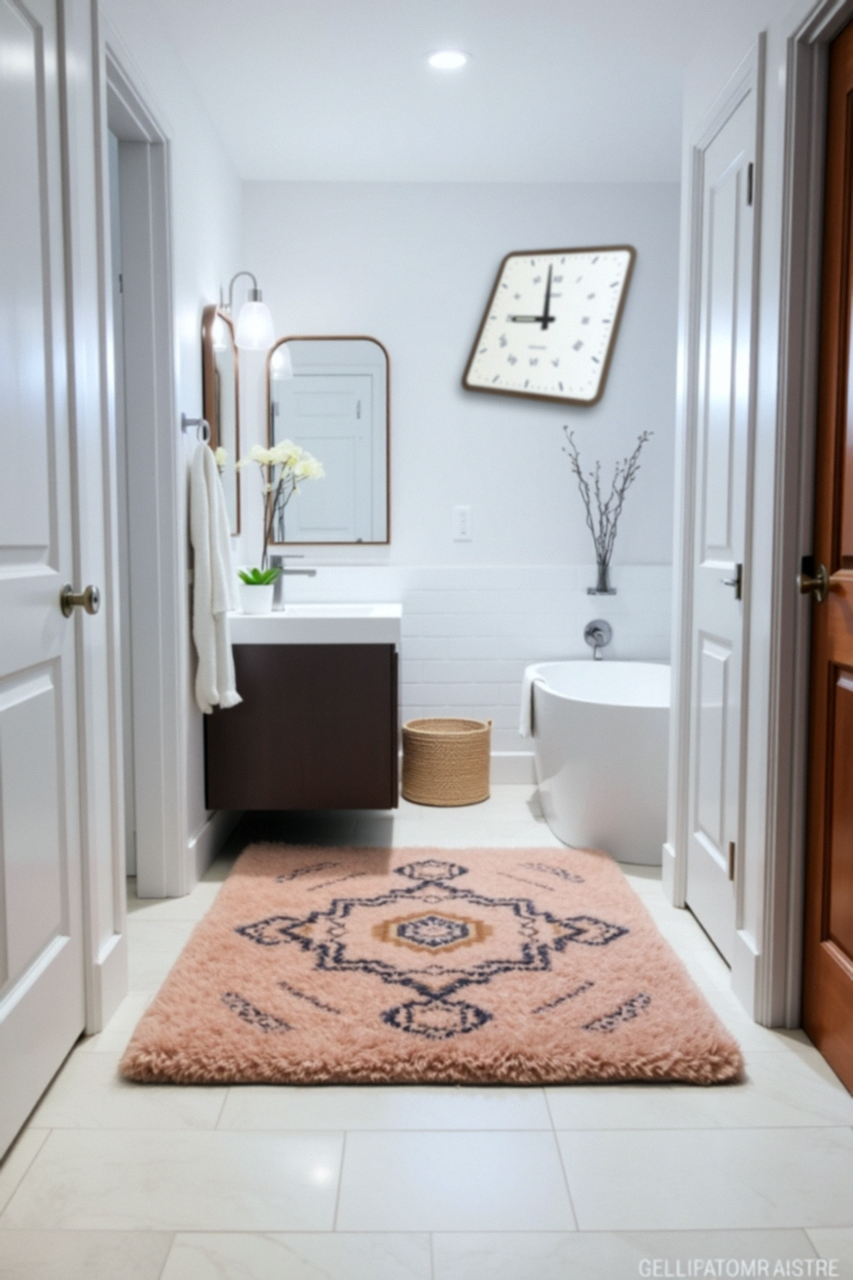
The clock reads 8h58
